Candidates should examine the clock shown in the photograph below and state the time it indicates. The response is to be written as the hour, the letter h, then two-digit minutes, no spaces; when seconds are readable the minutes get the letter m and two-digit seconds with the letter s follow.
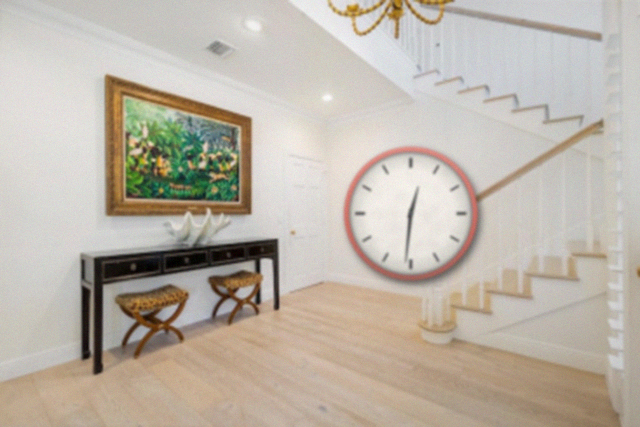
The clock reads 12h31
